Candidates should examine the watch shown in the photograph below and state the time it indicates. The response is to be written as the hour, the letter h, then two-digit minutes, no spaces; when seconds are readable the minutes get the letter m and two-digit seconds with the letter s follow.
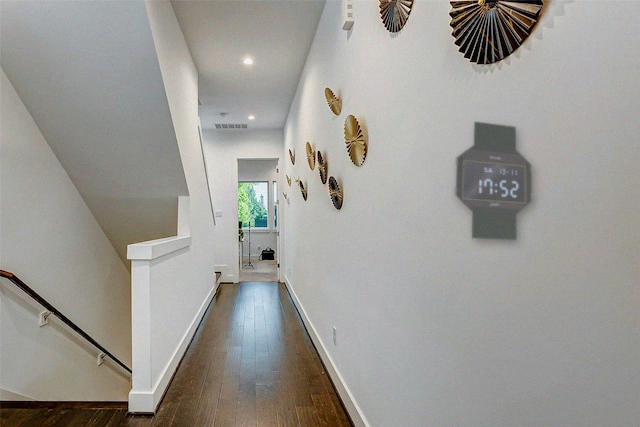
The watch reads 17h52
